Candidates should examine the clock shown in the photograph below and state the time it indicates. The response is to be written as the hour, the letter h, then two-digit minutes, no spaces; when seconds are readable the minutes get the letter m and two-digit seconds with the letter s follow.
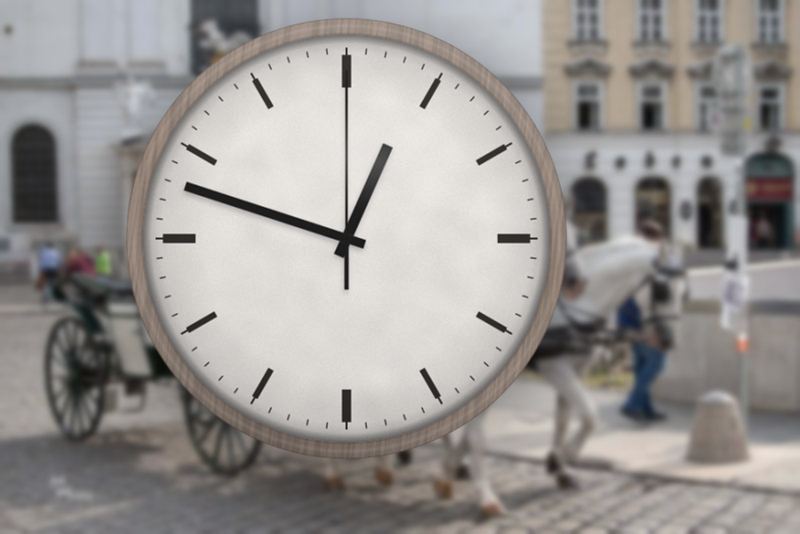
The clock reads 12h48m00s
